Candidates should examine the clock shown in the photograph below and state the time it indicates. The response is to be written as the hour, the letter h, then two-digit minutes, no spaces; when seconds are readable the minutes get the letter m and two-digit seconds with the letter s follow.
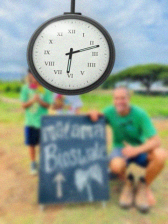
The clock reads 6h12
